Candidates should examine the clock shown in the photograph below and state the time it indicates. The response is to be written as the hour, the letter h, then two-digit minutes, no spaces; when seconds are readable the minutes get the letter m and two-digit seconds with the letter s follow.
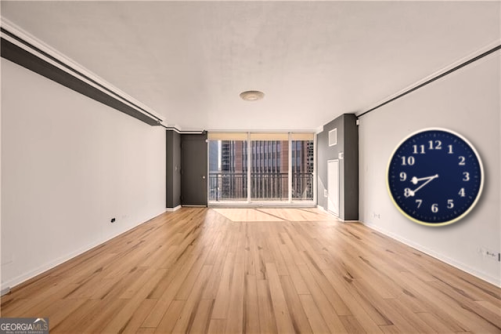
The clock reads 8h39
